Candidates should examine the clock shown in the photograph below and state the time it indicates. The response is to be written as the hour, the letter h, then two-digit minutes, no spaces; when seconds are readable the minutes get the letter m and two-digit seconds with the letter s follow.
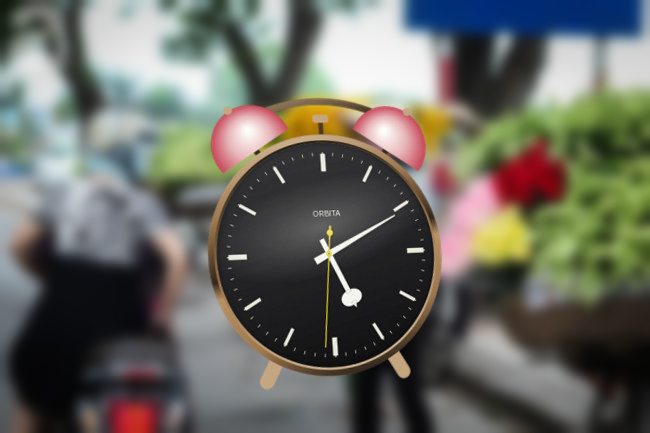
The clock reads 5h10m31s
